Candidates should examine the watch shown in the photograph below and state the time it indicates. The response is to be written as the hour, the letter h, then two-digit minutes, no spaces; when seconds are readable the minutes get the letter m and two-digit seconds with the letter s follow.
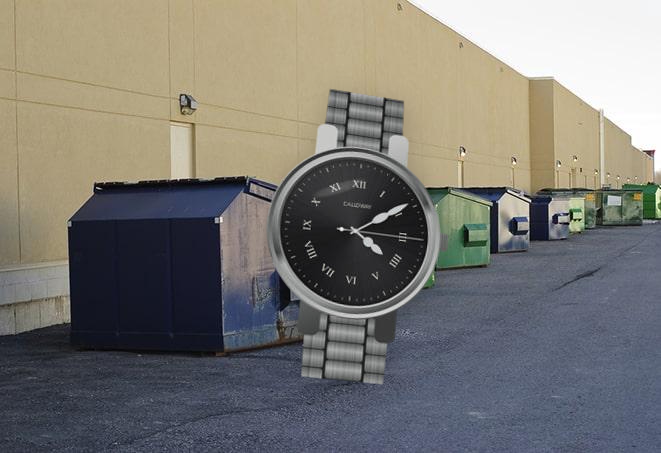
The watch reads 4h09m15s
